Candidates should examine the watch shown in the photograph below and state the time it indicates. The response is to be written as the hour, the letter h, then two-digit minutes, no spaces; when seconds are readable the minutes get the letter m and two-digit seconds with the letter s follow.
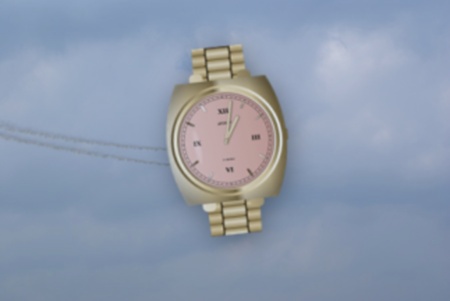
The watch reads 1h02
